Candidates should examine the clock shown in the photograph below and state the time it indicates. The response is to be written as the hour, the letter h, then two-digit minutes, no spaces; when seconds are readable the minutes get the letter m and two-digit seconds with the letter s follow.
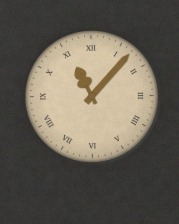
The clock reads 11h07
